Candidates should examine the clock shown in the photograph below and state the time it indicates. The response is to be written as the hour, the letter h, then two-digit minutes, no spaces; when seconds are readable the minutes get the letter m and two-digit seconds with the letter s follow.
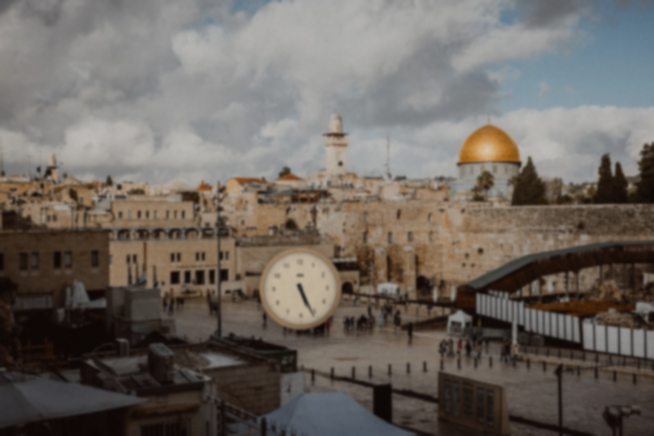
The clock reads 5h26
